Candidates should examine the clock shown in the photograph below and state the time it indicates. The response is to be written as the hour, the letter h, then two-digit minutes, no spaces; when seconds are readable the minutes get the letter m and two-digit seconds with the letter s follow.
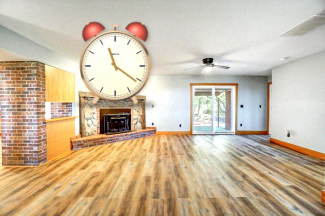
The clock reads 11h21
